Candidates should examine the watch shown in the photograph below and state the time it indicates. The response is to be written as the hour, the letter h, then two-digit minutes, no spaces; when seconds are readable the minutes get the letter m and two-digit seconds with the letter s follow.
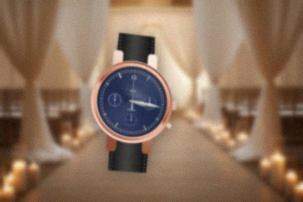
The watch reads 3h16
